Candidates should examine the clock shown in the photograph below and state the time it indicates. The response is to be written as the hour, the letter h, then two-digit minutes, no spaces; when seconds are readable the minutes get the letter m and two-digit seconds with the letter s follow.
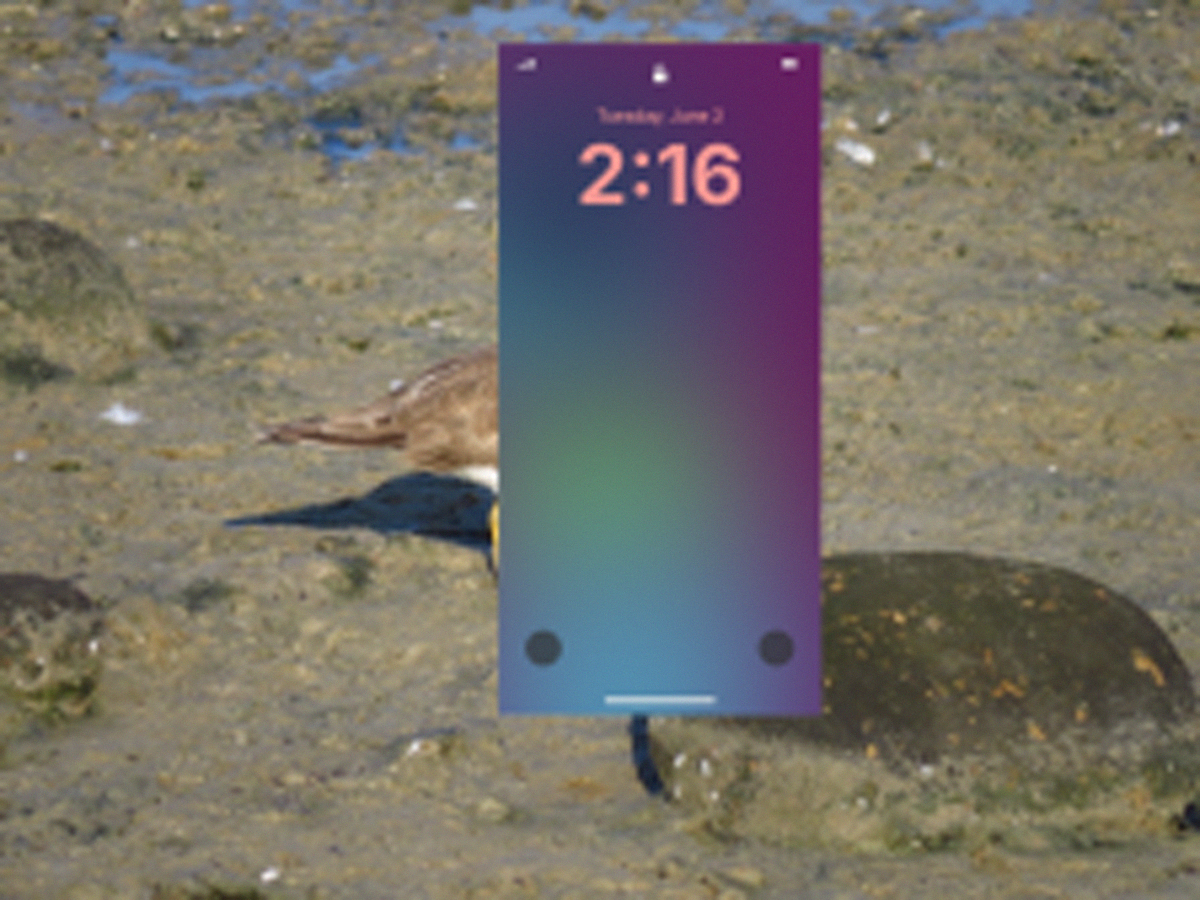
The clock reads 2h16
